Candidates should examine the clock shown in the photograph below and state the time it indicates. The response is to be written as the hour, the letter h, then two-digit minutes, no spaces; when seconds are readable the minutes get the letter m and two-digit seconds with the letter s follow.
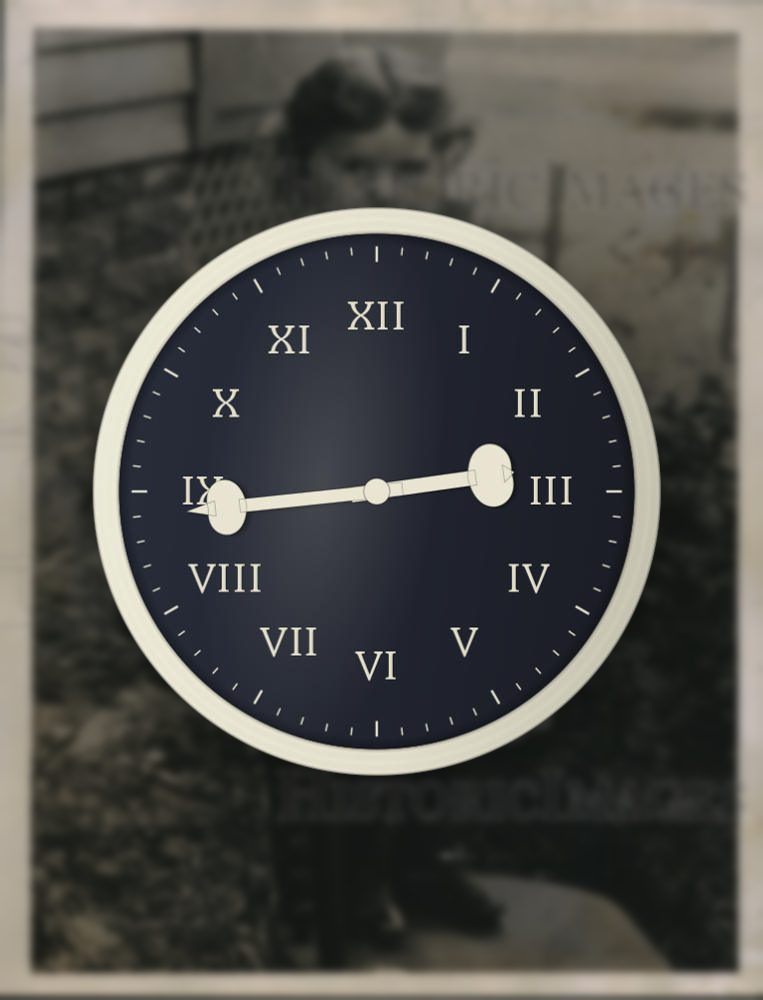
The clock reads 2h44
